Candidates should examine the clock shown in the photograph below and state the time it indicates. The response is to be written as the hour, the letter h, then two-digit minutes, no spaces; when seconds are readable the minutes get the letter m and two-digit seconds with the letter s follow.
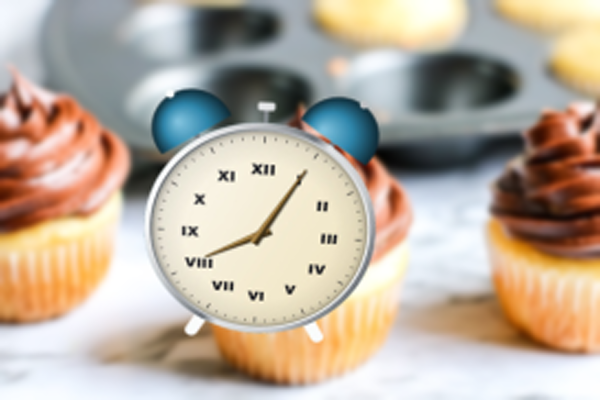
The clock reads 8h05
